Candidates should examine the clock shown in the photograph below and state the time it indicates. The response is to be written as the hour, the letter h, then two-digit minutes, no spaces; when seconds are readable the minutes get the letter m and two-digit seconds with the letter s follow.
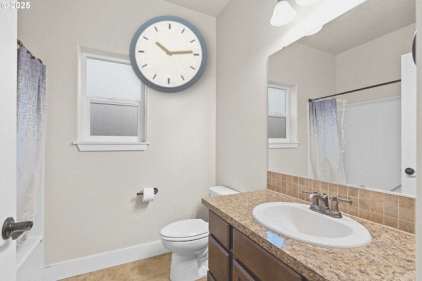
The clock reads 10h14
